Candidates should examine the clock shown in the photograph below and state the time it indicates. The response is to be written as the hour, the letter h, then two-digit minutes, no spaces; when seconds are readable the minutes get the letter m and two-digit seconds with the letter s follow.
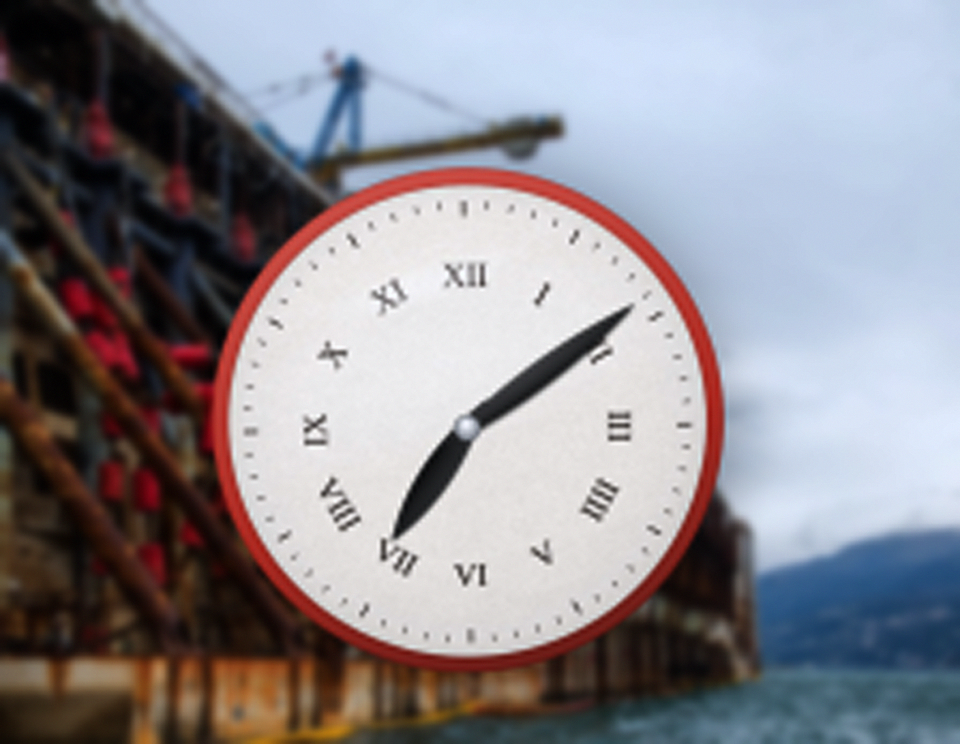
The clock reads 7h09
